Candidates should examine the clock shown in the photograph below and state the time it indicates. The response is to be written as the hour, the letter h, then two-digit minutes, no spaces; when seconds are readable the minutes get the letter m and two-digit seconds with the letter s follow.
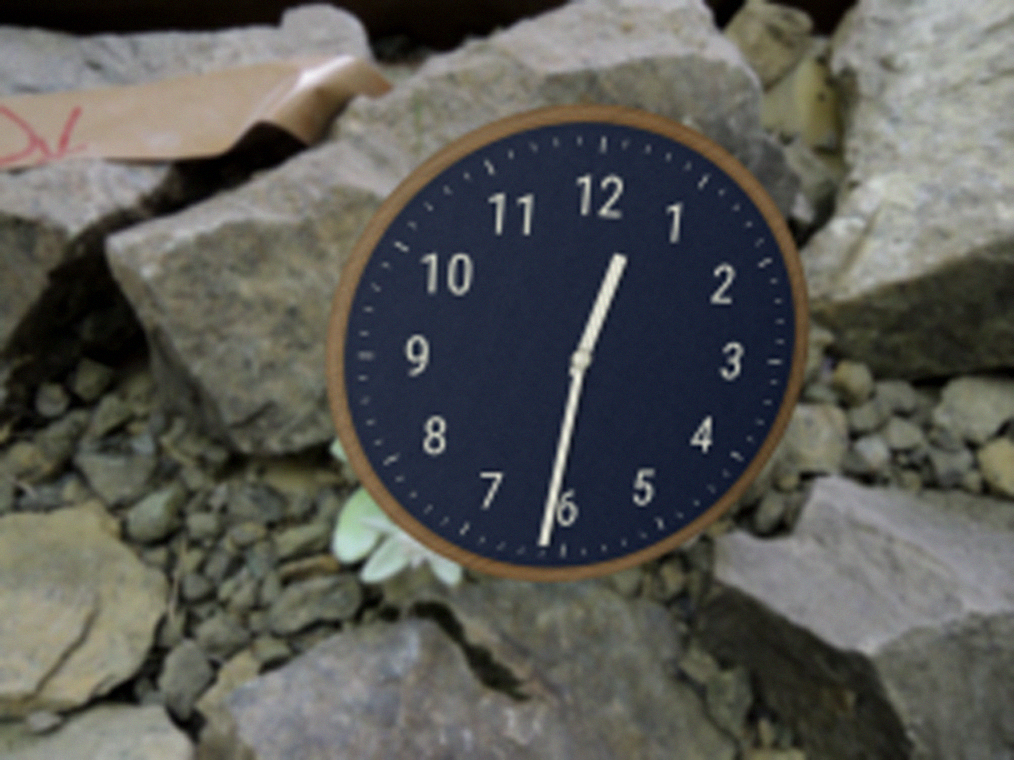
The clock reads 12h31
